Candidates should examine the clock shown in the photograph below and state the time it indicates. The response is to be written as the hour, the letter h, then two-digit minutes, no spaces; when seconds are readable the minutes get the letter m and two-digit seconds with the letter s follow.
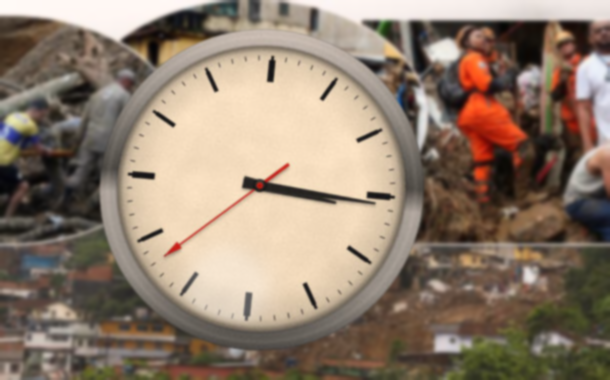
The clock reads 3h15m38s
